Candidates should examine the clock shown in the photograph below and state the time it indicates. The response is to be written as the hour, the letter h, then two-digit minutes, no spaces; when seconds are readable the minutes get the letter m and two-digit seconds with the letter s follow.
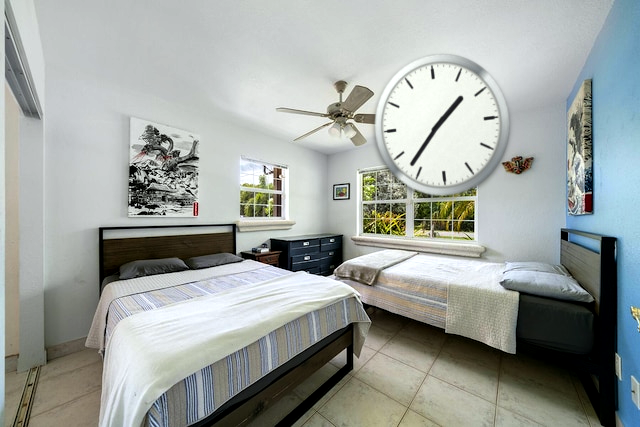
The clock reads 1h37
